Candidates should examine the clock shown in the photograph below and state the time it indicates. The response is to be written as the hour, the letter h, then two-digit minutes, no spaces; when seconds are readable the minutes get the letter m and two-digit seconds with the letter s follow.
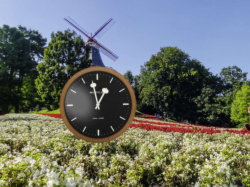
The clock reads 12h58
